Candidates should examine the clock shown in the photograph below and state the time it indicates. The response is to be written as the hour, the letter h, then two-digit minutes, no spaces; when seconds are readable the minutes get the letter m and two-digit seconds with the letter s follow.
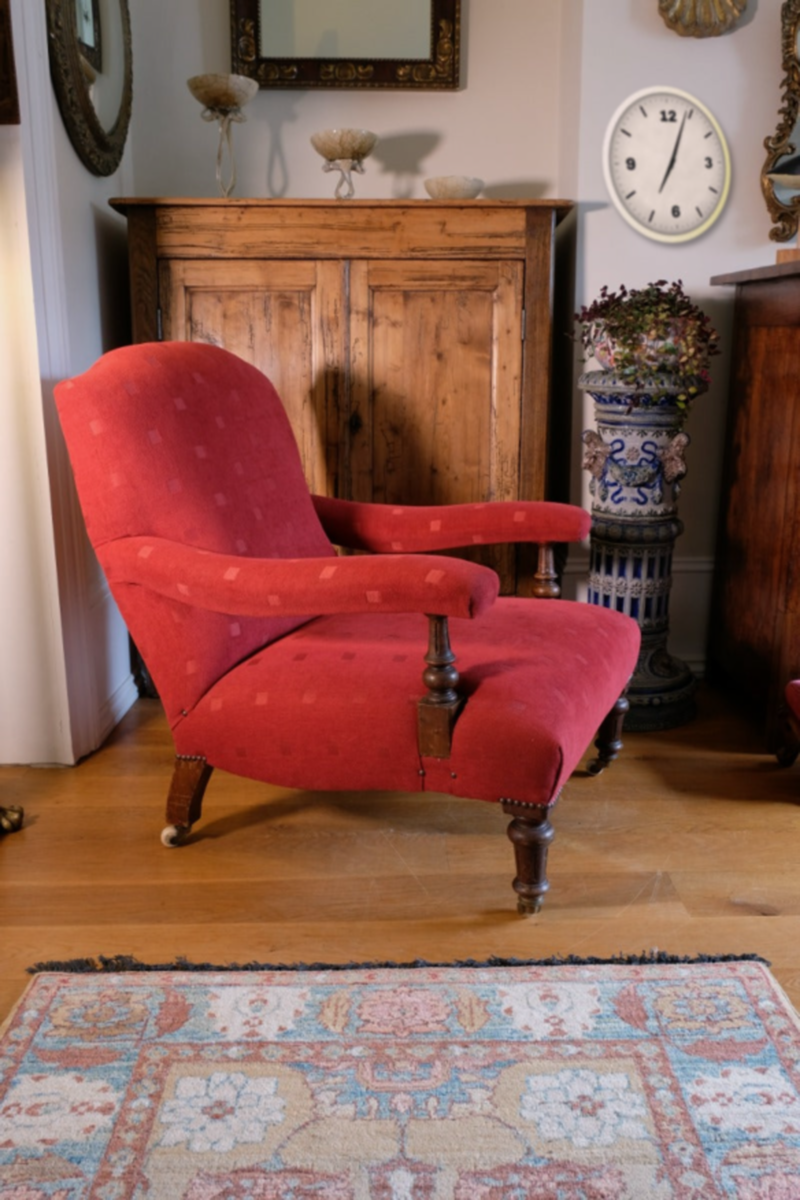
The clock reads 7h04
